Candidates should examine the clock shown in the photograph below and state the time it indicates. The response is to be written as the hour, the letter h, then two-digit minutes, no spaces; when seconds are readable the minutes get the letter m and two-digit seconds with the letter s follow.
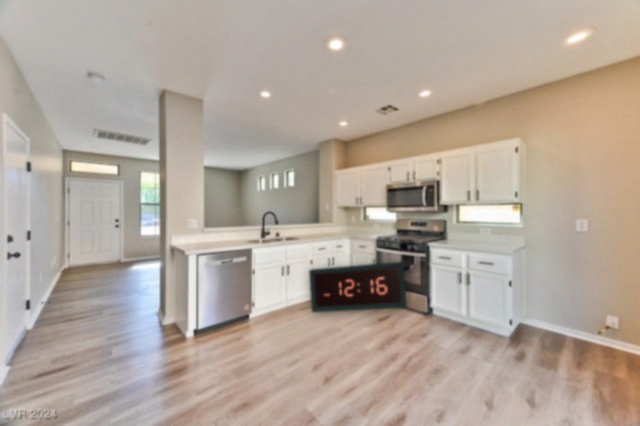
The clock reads 12h16
